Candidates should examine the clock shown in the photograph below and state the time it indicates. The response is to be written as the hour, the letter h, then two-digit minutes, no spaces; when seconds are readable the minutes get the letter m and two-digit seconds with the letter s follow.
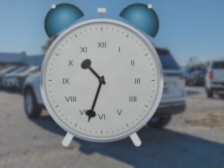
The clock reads 10h33
